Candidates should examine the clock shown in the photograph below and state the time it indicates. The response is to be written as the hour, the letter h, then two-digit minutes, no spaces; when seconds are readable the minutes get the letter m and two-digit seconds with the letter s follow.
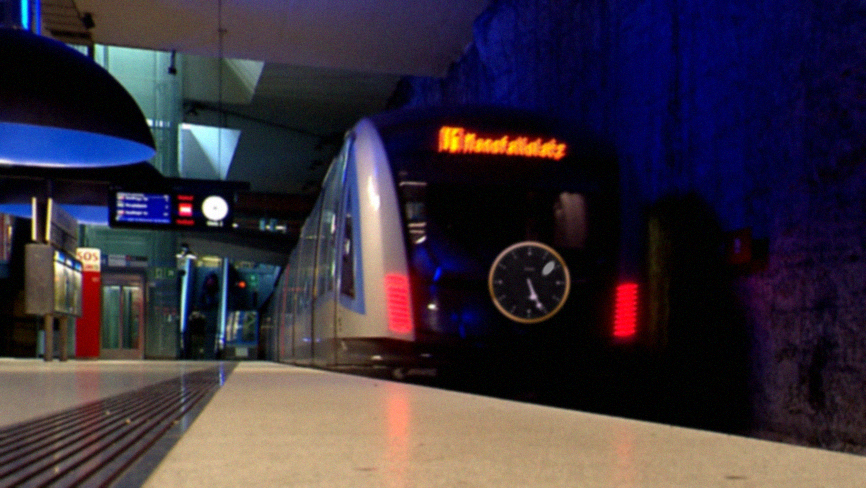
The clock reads 5h26
